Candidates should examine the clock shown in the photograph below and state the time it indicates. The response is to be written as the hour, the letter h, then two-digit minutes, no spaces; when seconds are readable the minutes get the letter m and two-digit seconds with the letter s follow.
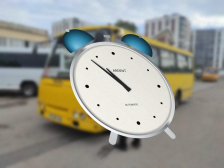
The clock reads 10h53
